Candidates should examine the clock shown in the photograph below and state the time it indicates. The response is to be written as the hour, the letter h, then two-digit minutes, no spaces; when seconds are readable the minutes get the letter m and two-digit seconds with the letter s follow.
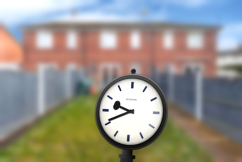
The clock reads 9h41
